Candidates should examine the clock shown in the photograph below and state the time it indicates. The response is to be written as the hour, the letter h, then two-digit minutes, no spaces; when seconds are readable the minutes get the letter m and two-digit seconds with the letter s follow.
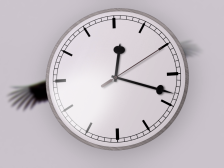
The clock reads 12h18m10s
